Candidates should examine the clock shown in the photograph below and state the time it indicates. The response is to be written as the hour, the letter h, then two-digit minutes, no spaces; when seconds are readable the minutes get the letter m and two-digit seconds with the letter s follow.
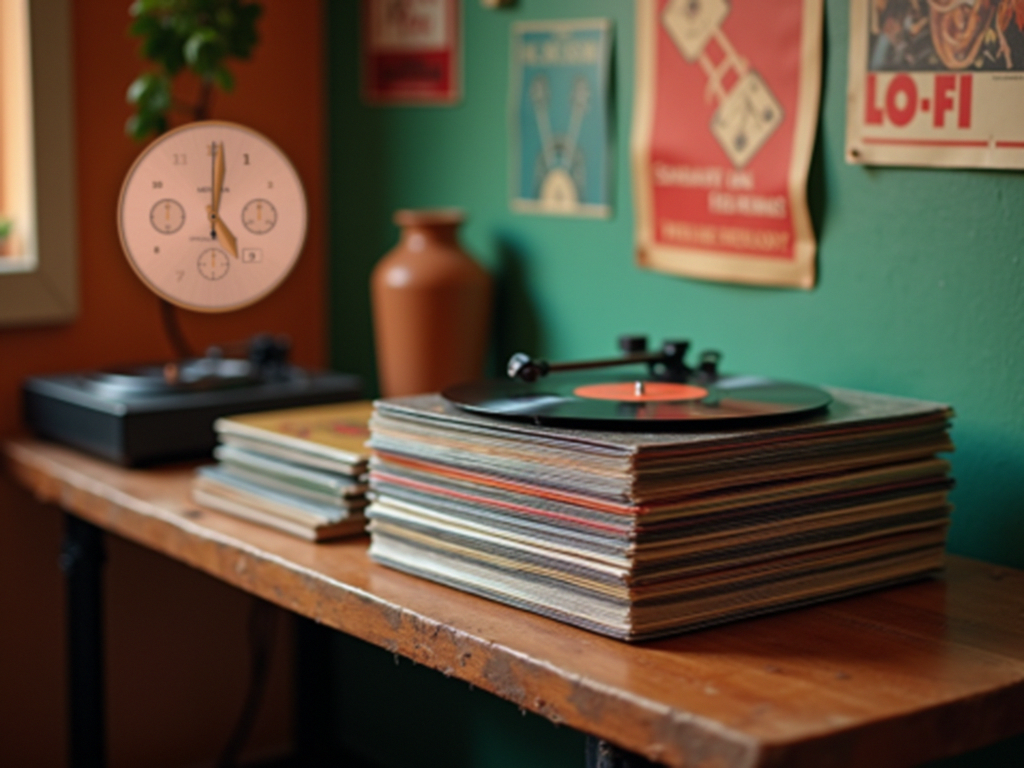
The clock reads 5h01
